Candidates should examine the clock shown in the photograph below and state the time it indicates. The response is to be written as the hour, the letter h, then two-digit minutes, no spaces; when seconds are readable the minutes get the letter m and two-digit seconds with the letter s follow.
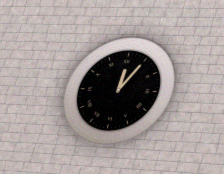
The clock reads 12h05
